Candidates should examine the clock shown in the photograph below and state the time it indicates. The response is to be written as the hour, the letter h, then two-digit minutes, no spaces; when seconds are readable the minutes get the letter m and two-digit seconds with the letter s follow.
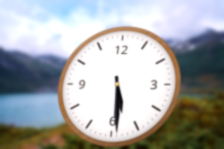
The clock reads 5h29
